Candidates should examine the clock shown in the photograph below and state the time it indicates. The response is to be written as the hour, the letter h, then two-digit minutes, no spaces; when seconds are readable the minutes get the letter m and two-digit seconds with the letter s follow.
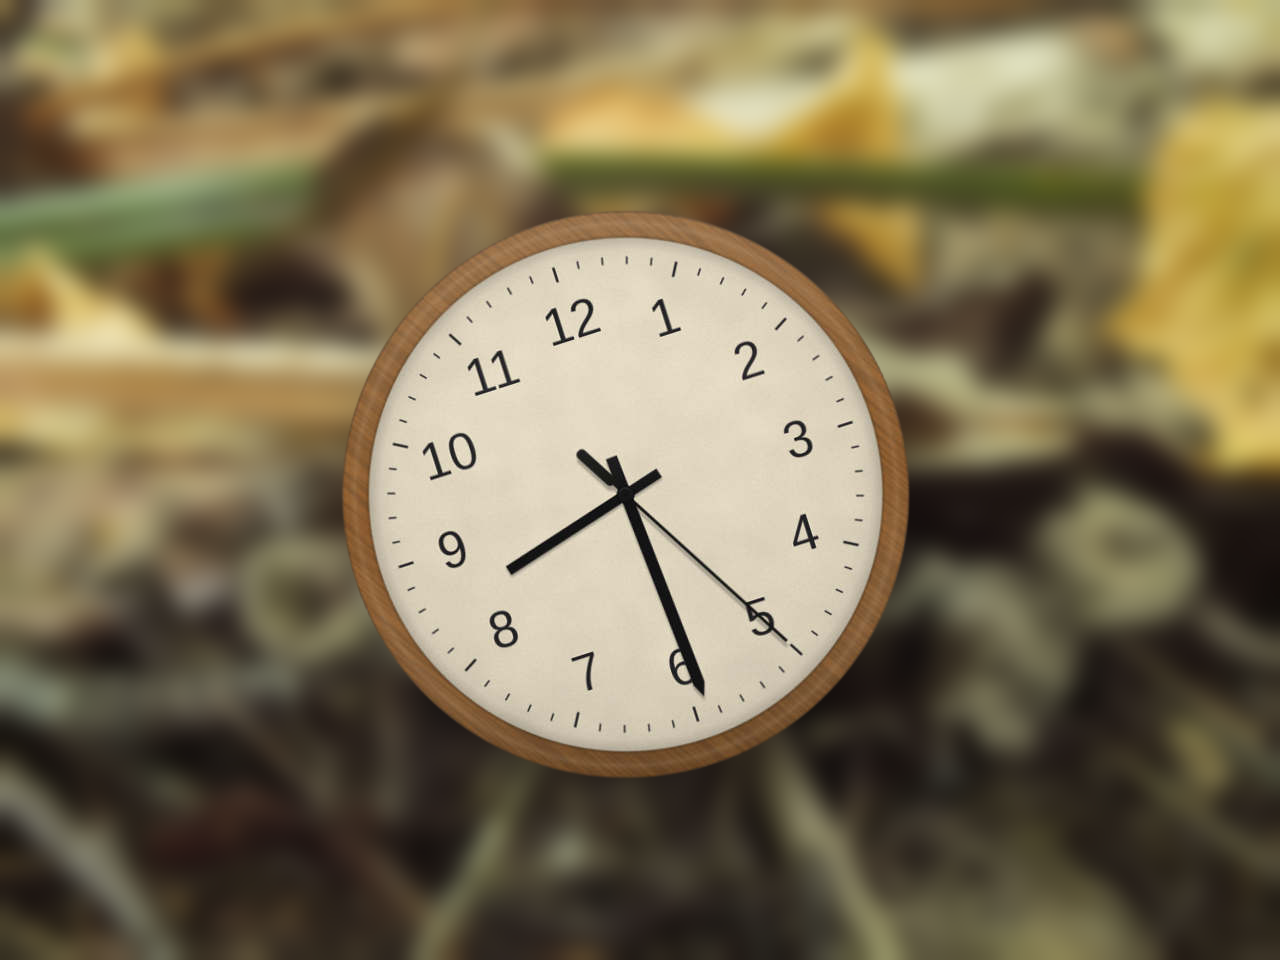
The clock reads 8h29m25s
